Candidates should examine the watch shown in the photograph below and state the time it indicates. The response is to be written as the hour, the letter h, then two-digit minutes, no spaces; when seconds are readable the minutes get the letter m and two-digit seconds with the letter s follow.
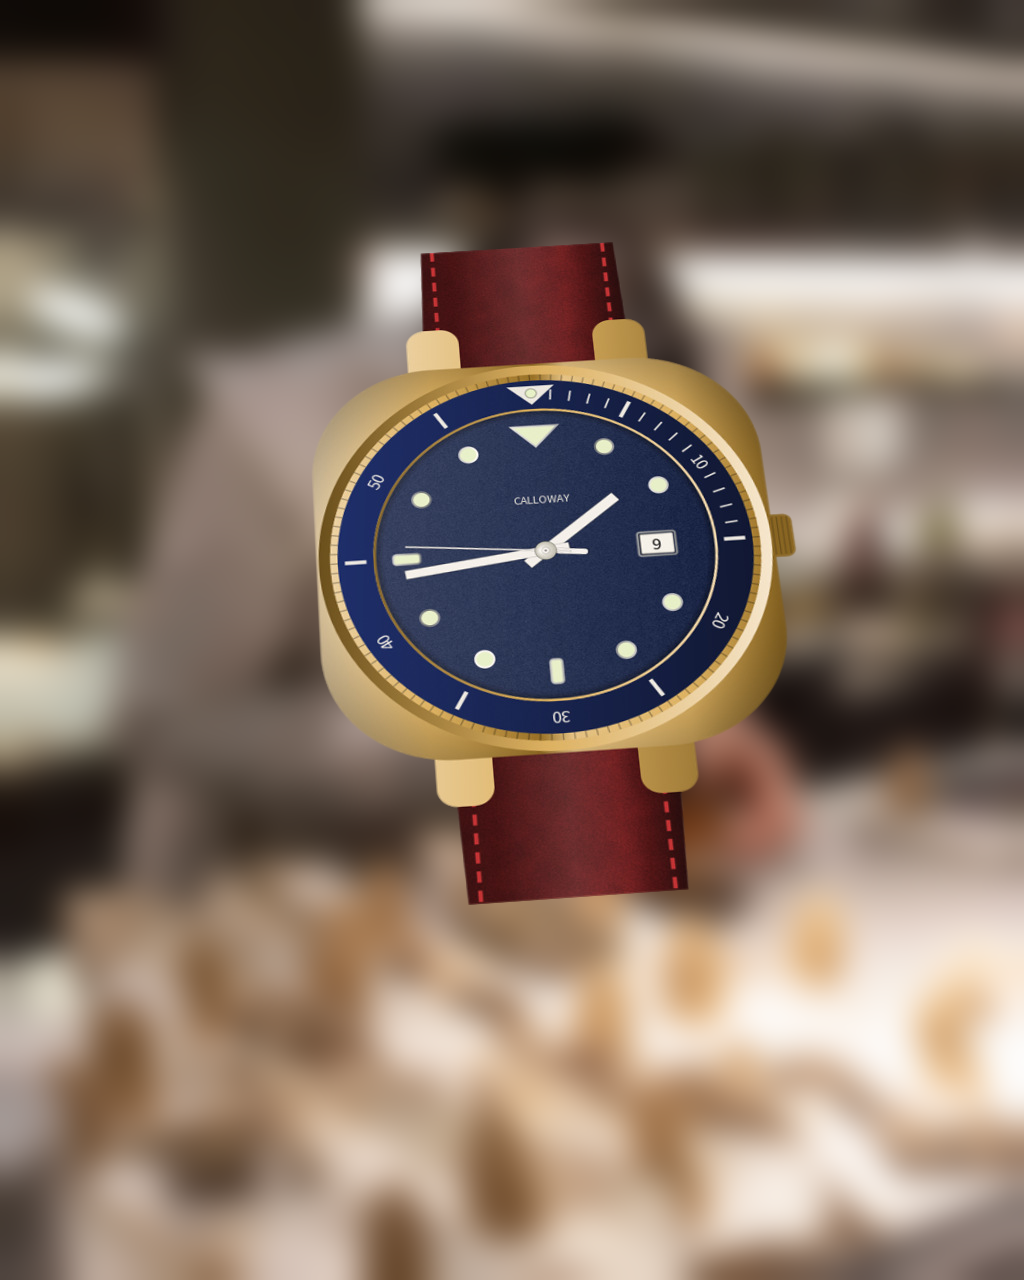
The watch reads 1h43m46s
